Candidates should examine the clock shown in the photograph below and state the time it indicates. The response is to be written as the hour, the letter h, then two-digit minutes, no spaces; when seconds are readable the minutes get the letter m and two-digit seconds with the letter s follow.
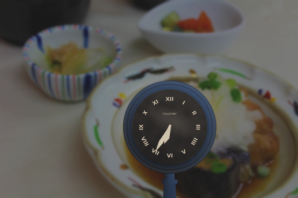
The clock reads 6h35
